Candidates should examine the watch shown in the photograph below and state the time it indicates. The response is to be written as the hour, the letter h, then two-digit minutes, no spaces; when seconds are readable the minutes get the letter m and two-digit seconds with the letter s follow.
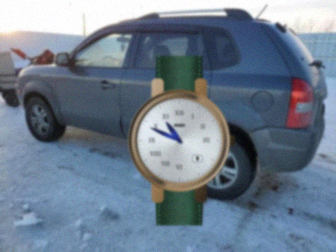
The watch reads 10h49
